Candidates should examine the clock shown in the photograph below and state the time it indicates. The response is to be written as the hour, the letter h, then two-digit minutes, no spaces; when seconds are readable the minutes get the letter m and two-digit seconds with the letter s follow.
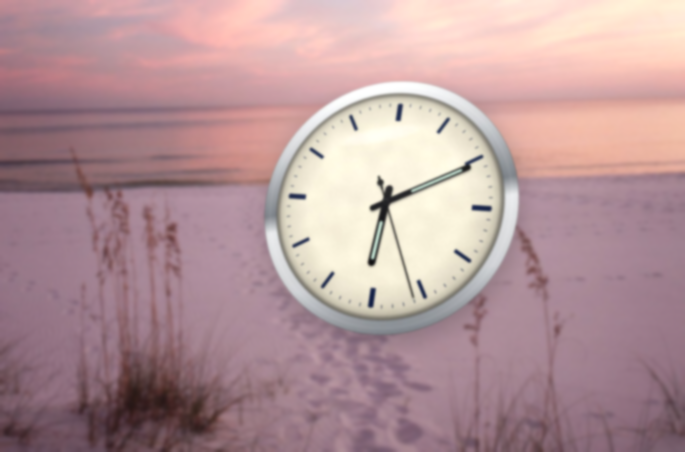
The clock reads 6h10m26s
